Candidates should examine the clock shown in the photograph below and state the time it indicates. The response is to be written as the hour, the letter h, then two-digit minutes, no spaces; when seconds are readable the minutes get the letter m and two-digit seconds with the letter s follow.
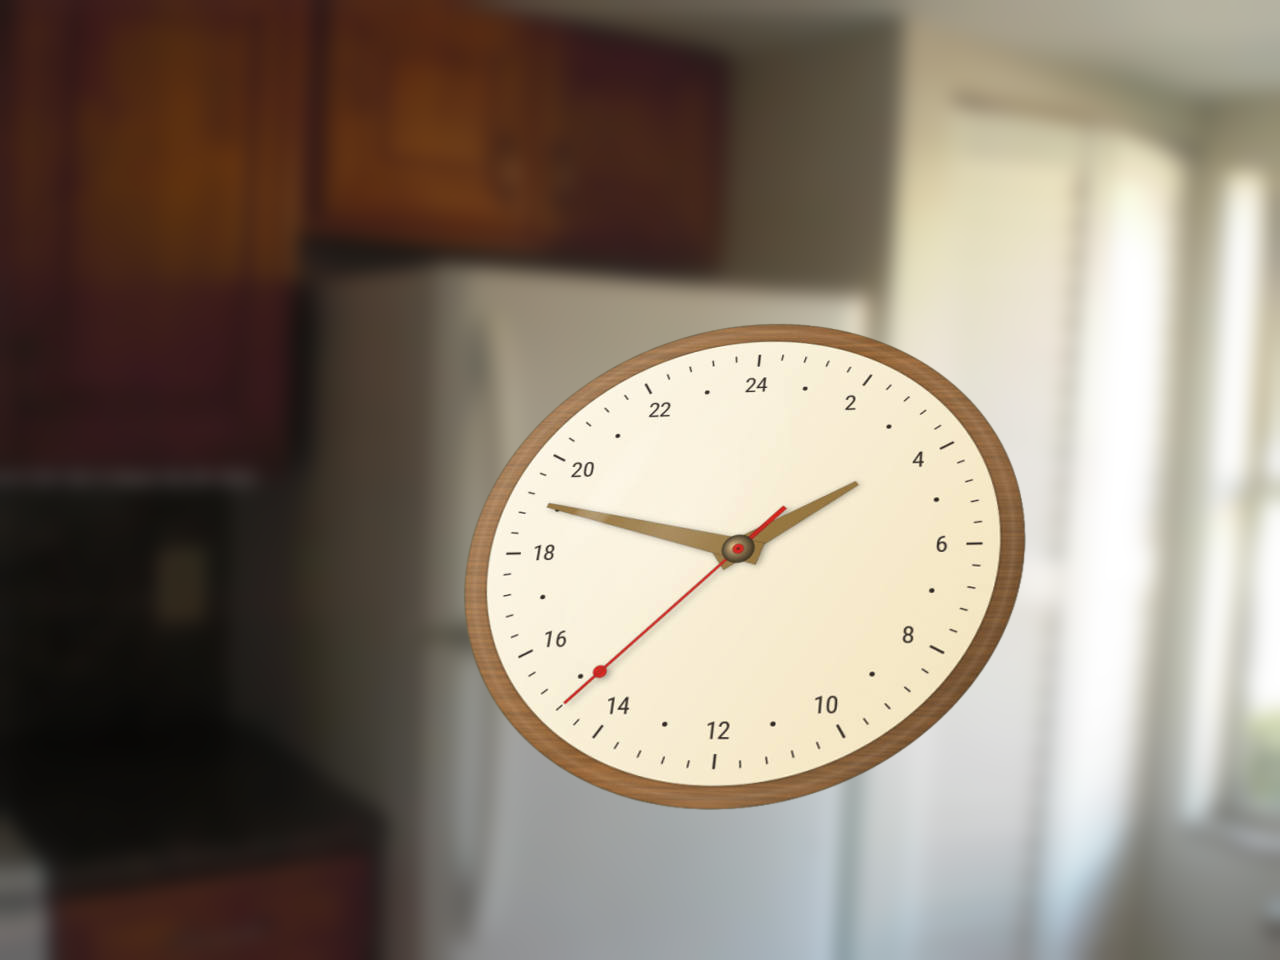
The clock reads 3h47m37s
